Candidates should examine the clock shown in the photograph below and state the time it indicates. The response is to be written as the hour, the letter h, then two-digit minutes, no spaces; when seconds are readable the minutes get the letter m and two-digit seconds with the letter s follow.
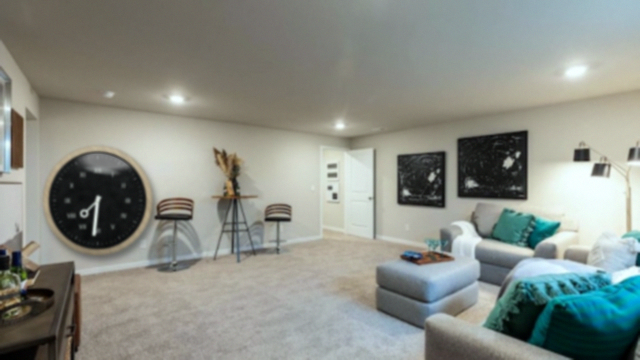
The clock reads 7h31
